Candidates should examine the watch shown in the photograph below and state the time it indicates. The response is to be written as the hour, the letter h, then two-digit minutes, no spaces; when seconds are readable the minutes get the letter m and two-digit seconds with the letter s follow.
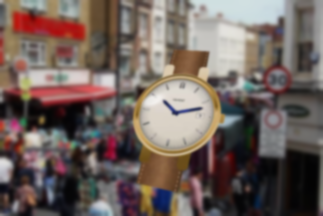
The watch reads 10h12
